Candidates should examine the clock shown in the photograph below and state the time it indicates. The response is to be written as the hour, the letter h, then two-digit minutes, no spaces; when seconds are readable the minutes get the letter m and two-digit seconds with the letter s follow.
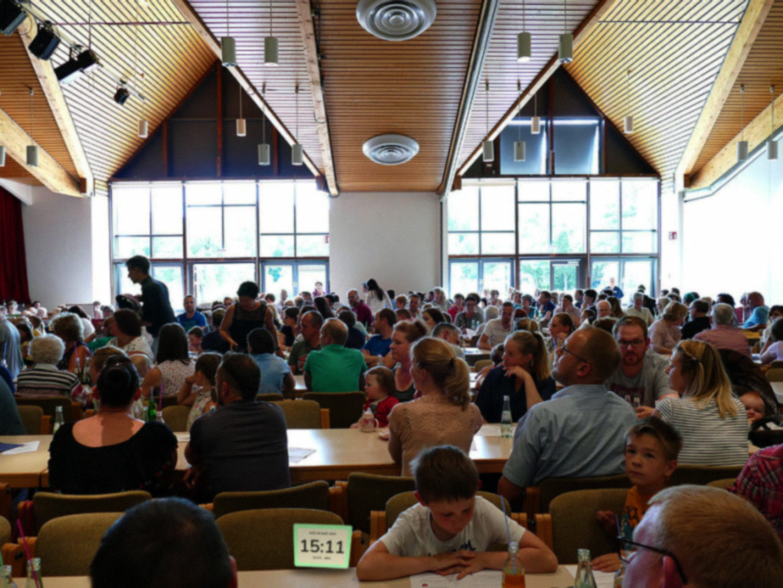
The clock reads 15h11
